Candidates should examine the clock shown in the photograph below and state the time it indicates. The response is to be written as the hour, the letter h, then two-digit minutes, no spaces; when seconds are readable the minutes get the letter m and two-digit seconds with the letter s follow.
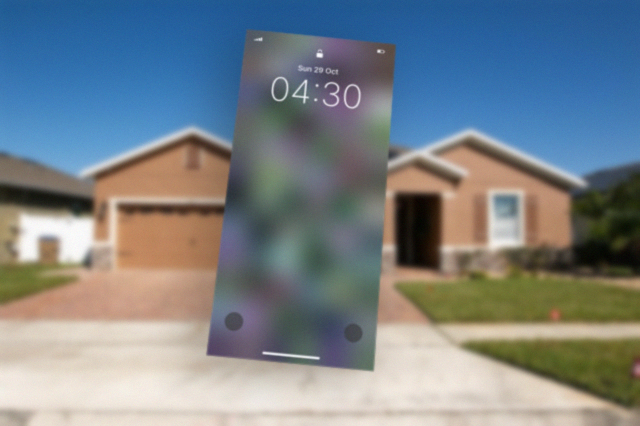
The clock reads 4h30
